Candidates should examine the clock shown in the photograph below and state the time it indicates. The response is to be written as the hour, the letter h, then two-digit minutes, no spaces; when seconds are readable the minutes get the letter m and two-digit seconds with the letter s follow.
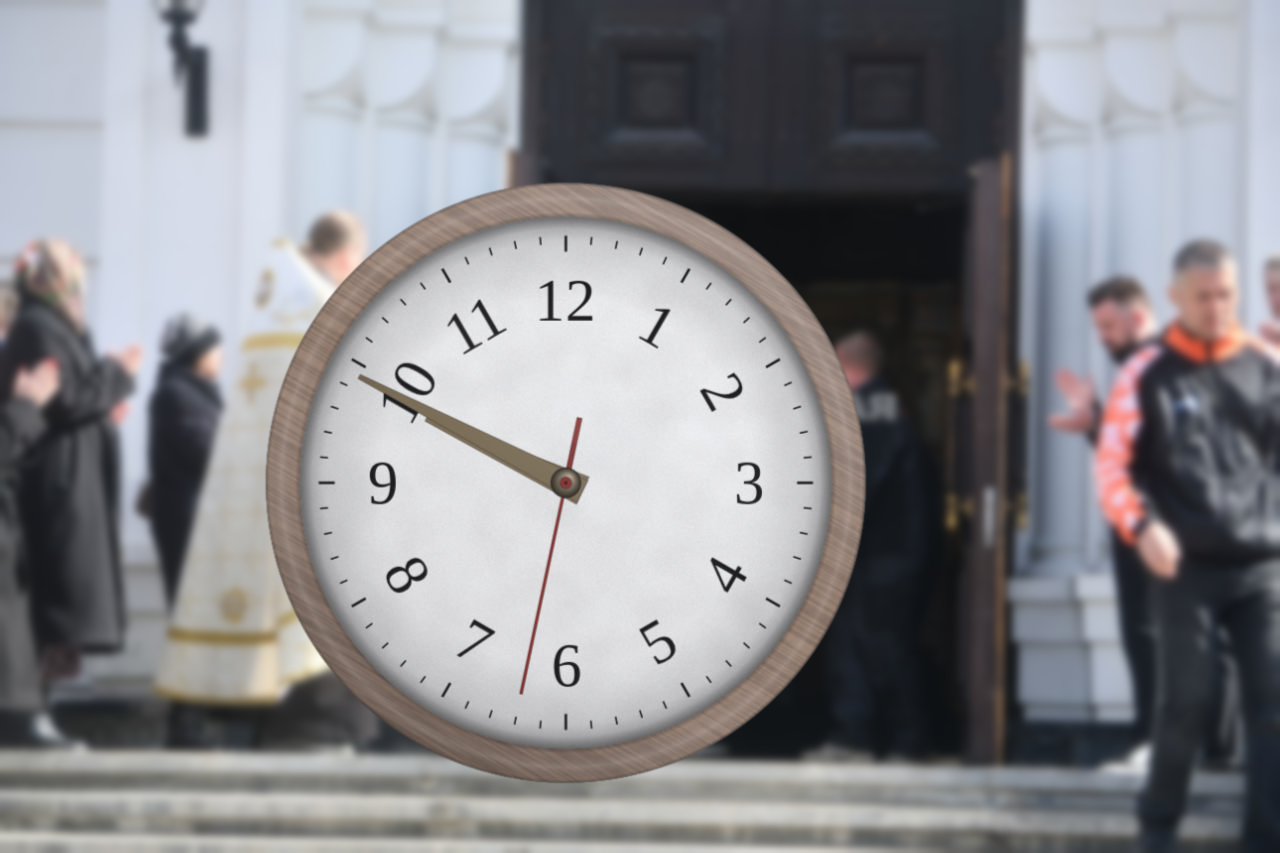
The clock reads 9h49m32s
